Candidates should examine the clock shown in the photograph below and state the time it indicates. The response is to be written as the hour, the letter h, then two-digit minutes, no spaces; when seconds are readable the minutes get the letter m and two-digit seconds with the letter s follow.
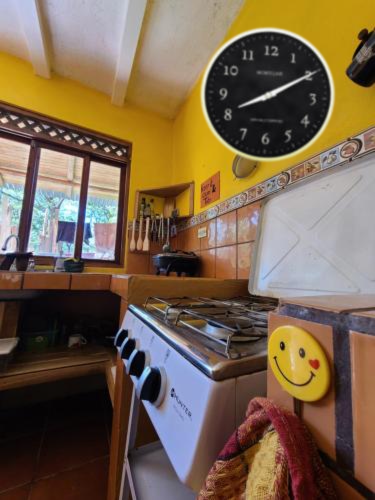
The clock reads 8h10
